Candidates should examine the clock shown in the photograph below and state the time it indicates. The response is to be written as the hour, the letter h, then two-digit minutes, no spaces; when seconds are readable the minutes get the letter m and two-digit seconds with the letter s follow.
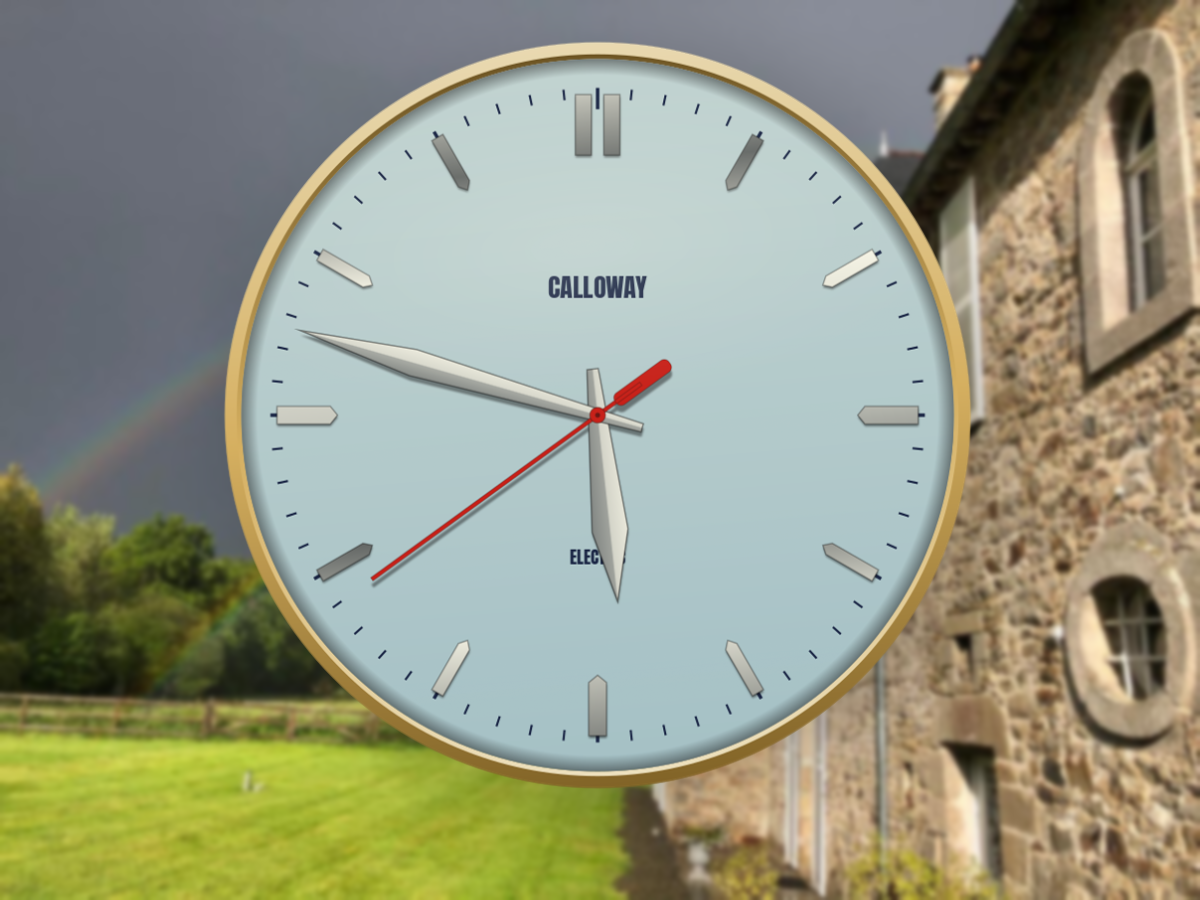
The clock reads 5h47m39s
